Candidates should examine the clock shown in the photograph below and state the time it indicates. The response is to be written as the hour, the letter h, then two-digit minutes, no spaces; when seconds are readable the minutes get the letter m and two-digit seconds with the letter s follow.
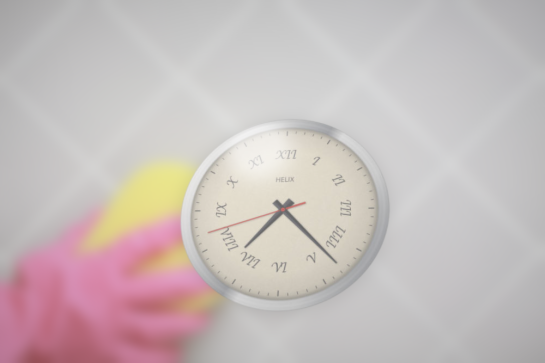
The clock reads 7h22m42s
